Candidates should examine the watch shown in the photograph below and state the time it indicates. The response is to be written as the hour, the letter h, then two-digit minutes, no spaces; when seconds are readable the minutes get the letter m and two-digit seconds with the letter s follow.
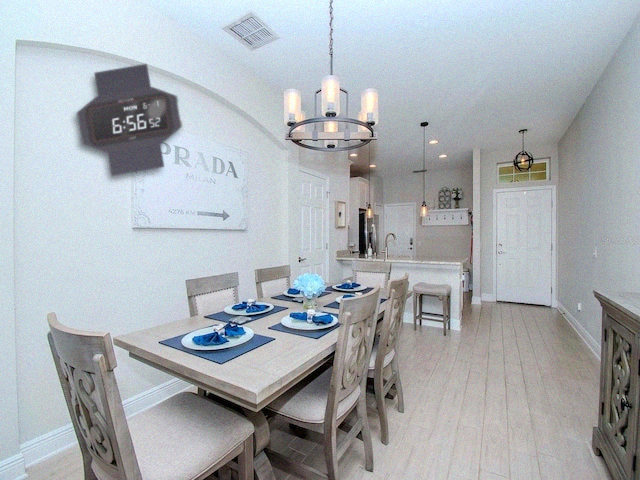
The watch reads 6h56
